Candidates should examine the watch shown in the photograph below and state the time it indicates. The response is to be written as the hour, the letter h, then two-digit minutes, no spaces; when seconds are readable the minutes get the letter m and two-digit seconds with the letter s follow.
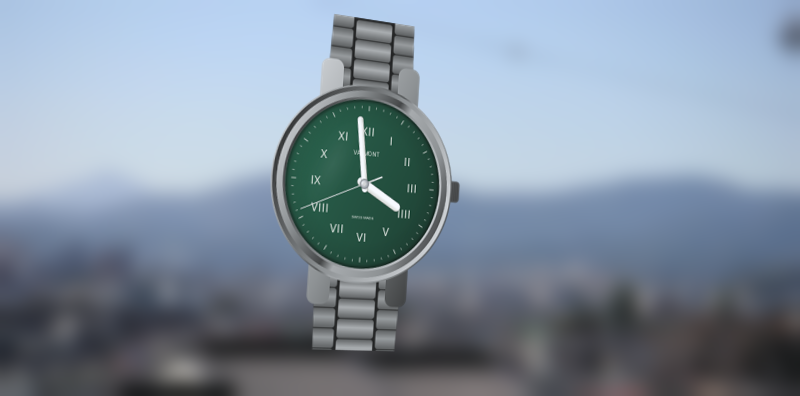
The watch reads 3h58m41s
